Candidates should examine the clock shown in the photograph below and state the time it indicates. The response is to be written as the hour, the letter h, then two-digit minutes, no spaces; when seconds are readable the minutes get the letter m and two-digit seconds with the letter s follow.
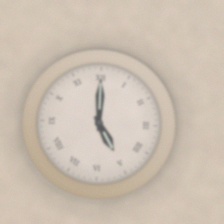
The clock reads 5h00
